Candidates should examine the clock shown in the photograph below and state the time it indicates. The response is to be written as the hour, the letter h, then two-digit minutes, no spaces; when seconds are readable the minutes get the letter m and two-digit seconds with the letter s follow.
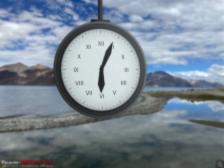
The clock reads 6h04
